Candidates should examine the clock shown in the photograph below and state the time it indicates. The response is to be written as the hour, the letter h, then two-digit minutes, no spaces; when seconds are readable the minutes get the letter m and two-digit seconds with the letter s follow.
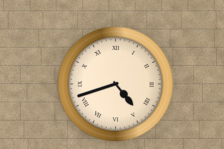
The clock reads 4h42
